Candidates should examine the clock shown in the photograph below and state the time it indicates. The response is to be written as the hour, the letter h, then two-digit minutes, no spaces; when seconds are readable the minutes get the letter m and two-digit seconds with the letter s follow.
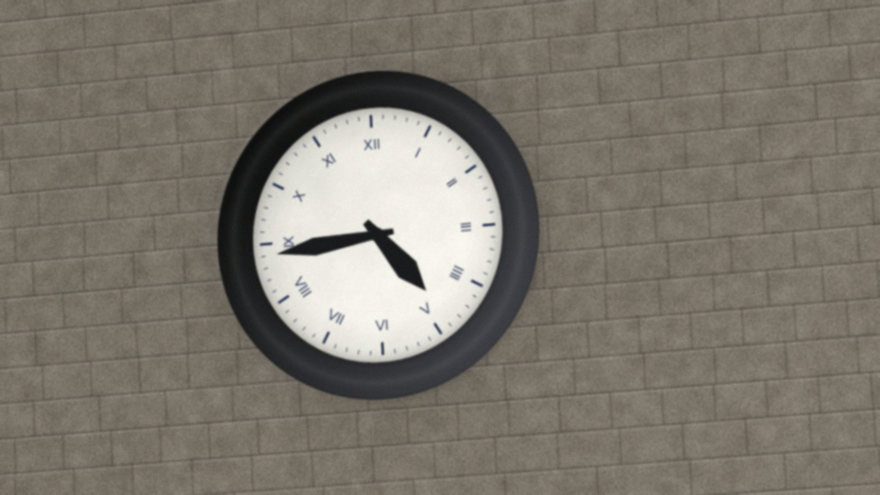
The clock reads 4h44
